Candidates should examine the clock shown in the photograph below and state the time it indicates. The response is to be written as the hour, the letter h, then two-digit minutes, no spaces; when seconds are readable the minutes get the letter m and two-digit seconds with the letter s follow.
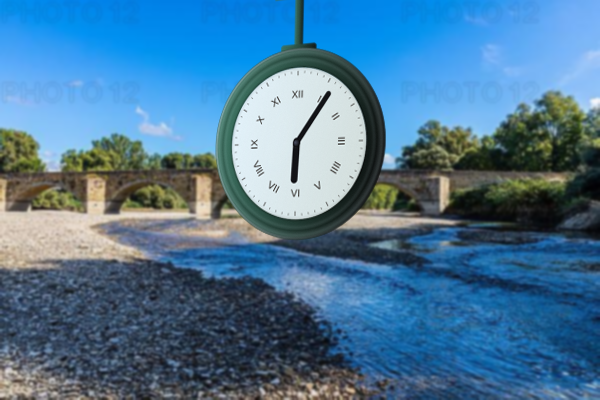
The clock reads 6h06
